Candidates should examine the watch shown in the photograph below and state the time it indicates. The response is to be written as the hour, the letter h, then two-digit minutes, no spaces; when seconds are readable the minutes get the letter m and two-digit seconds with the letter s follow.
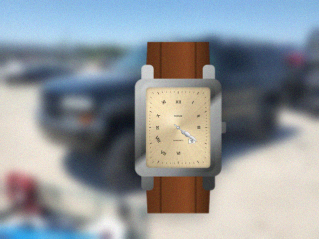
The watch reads 4h21
